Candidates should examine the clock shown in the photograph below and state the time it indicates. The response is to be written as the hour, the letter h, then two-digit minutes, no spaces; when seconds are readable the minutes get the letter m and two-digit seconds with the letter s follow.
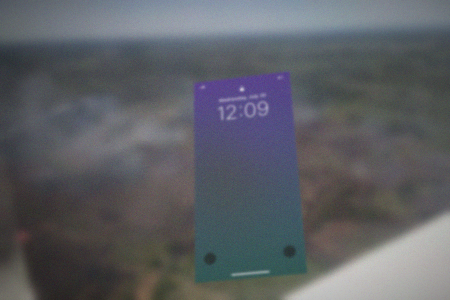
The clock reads 12h09
